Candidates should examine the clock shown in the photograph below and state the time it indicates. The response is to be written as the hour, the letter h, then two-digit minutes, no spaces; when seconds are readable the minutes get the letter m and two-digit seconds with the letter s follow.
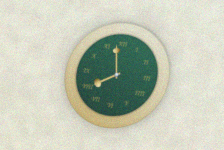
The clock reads 7h58
